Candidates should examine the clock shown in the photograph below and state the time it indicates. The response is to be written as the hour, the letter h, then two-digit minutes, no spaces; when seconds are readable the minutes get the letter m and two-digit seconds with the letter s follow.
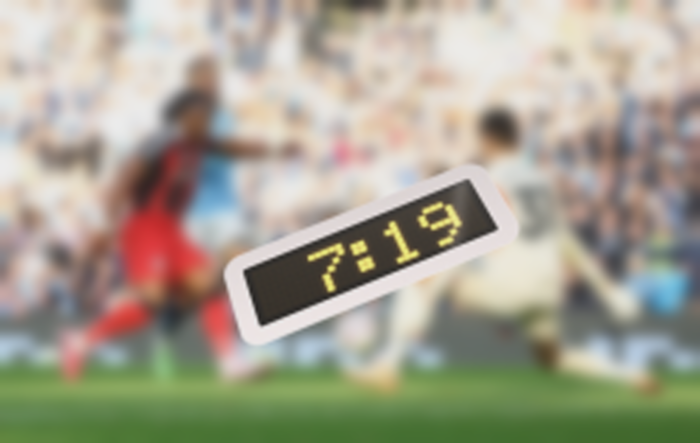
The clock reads 7h19
